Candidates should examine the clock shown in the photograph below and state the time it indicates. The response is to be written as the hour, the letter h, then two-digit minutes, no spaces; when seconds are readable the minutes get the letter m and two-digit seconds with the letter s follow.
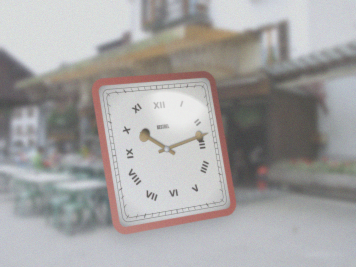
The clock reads 10h13
